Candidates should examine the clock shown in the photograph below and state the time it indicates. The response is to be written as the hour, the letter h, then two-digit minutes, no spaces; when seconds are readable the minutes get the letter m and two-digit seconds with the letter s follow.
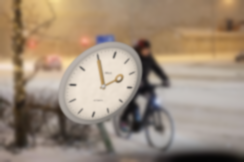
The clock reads 1h55
